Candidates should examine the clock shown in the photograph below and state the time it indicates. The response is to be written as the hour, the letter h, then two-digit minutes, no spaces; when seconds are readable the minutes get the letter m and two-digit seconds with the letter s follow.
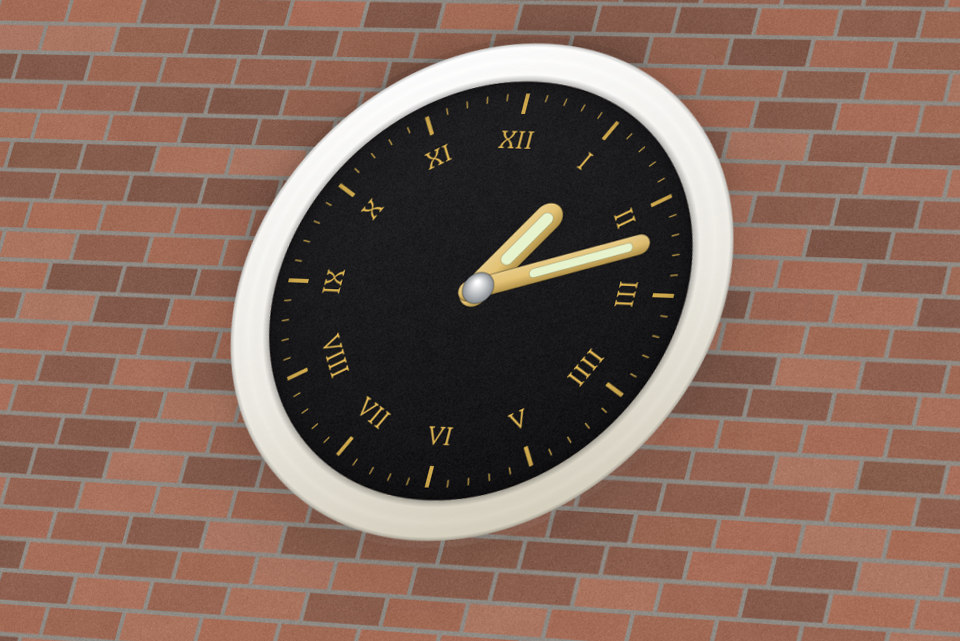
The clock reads 1h12
